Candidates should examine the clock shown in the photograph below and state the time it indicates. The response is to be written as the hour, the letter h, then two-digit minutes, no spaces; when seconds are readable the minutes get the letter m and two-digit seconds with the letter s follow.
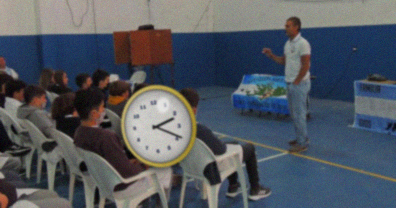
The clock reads 2h19
